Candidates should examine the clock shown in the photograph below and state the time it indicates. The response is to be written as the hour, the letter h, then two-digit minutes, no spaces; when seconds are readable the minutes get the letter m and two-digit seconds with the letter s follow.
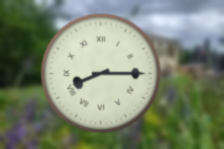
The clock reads 8h15
